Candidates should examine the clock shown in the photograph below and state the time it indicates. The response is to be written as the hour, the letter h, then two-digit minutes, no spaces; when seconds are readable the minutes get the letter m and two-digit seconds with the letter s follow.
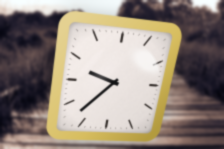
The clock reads 9h37
